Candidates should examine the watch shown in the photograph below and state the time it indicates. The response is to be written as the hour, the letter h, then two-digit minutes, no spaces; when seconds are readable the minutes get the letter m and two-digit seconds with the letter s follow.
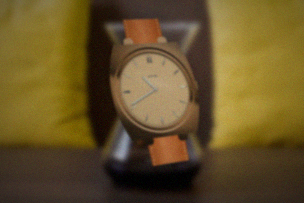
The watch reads 10h41
